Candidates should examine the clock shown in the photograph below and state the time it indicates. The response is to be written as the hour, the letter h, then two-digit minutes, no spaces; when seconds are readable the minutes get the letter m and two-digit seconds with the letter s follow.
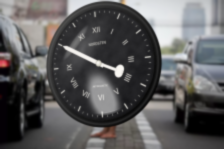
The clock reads 3h50
